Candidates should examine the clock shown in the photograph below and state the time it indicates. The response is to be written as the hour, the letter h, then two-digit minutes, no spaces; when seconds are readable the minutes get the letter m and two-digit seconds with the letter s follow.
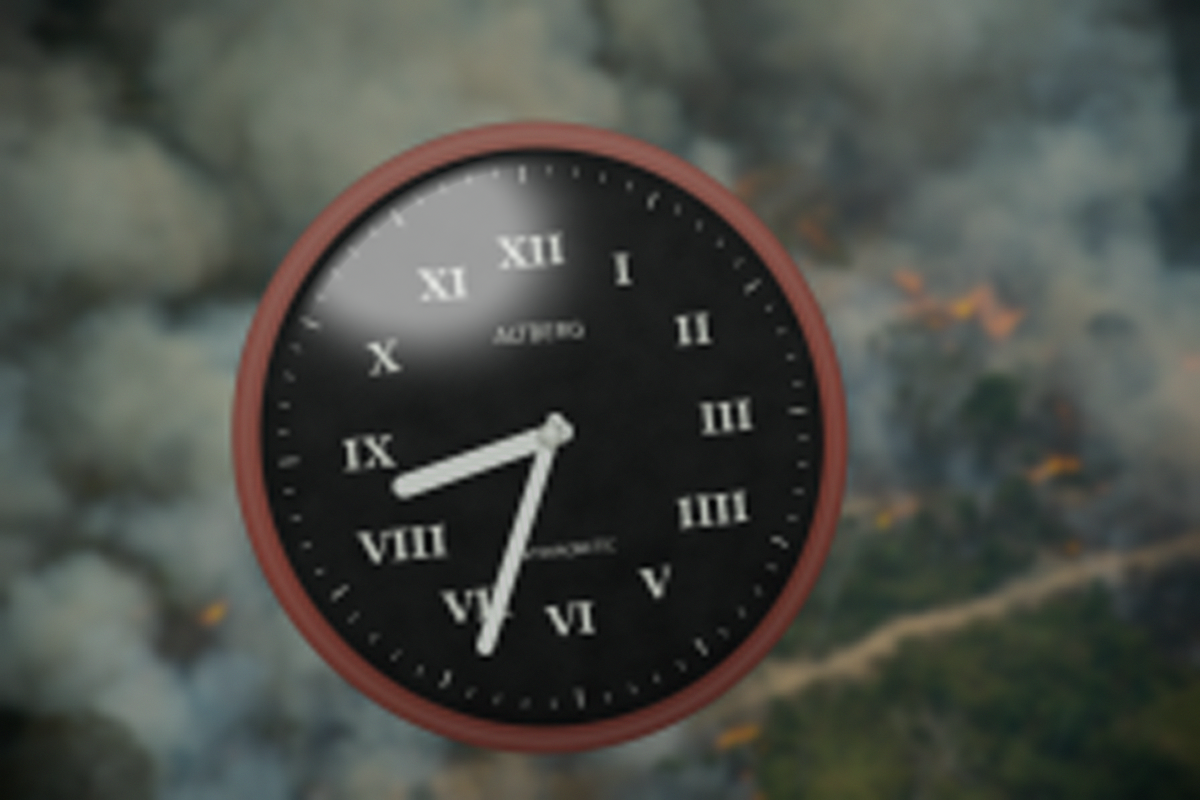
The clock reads 8h34
